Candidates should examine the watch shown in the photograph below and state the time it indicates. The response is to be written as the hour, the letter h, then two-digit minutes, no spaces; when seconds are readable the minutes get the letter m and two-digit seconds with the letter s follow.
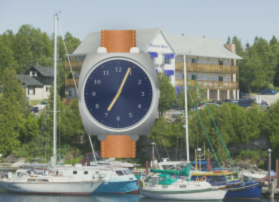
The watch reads 7h04
